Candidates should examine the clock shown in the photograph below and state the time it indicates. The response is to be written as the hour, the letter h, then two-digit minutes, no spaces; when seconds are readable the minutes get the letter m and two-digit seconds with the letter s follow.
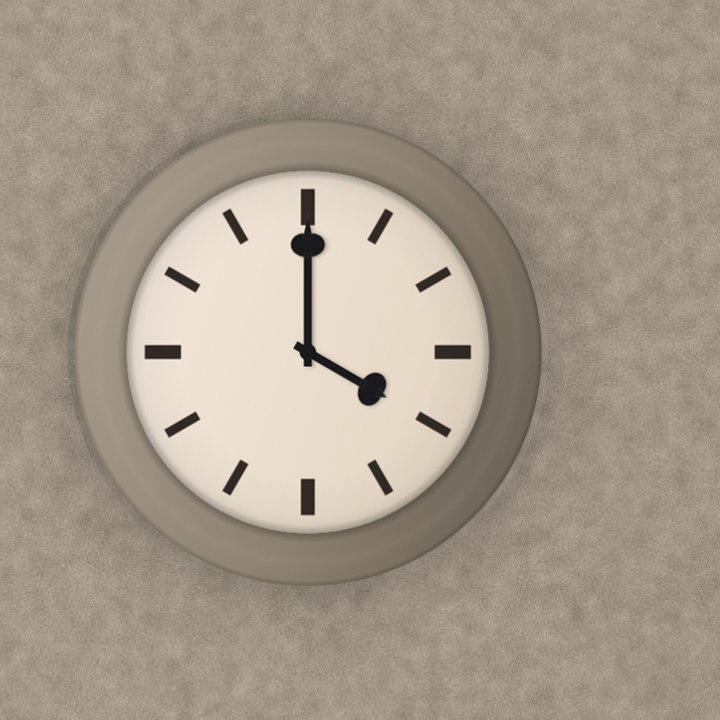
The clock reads 4h00
